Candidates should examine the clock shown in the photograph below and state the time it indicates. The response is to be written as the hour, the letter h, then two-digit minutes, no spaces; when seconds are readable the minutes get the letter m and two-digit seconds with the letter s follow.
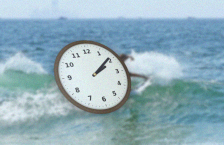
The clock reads 2h09
